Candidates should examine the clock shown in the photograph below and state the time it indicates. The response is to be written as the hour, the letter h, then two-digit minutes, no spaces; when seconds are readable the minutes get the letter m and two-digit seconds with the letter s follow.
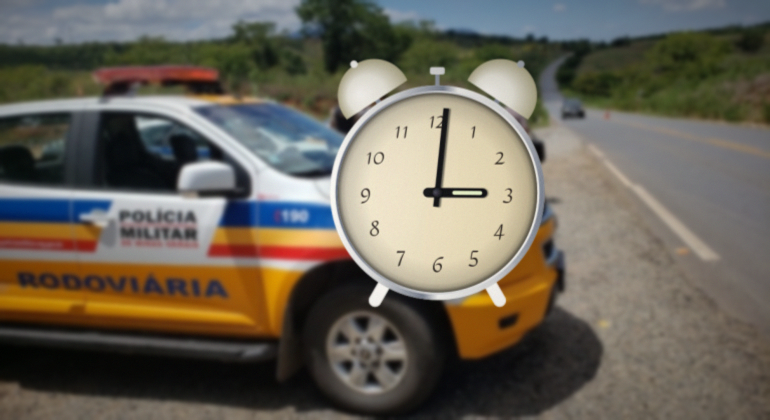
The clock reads 3h01
